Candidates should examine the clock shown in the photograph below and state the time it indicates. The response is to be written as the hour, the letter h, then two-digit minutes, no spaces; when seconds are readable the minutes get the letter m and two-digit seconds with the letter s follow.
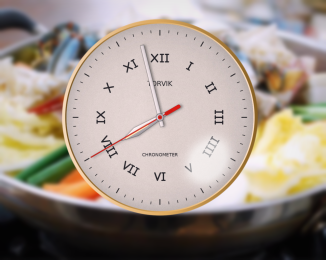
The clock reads 7h57m40s
